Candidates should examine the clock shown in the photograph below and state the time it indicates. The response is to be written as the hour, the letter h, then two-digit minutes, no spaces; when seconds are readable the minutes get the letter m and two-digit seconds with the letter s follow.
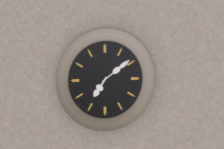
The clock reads 7h09
